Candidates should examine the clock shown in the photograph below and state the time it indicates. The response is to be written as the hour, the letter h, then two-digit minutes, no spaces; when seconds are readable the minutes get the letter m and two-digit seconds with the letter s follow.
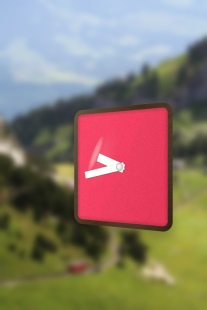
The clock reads 9h43
